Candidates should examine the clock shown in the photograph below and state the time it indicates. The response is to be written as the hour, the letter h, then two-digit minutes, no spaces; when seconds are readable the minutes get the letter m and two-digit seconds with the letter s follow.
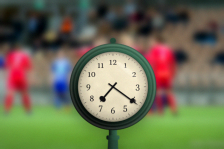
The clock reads 7h21
